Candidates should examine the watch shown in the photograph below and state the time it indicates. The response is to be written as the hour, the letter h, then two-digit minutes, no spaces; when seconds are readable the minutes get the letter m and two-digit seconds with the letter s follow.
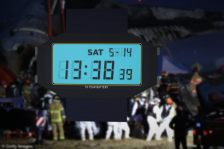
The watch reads 13h38m39s
